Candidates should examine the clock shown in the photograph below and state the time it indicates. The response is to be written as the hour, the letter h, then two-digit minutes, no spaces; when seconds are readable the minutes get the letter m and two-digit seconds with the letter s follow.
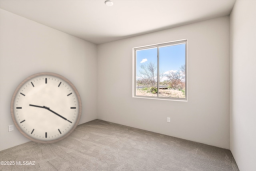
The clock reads 9h20
